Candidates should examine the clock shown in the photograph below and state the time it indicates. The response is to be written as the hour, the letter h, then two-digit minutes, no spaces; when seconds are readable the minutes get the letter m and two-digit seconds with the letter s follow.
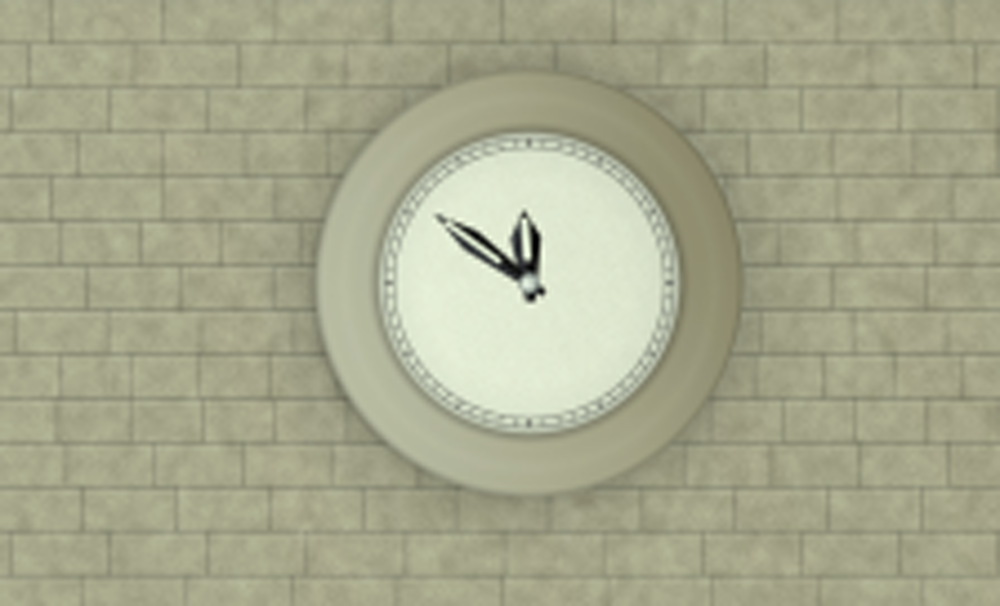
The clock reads 11h51
